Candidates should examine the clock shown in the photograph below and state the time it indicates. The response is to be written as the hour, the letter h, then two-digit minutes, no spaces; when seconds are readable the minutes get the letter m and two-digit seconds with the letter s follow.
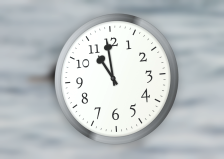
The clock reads 10h59
